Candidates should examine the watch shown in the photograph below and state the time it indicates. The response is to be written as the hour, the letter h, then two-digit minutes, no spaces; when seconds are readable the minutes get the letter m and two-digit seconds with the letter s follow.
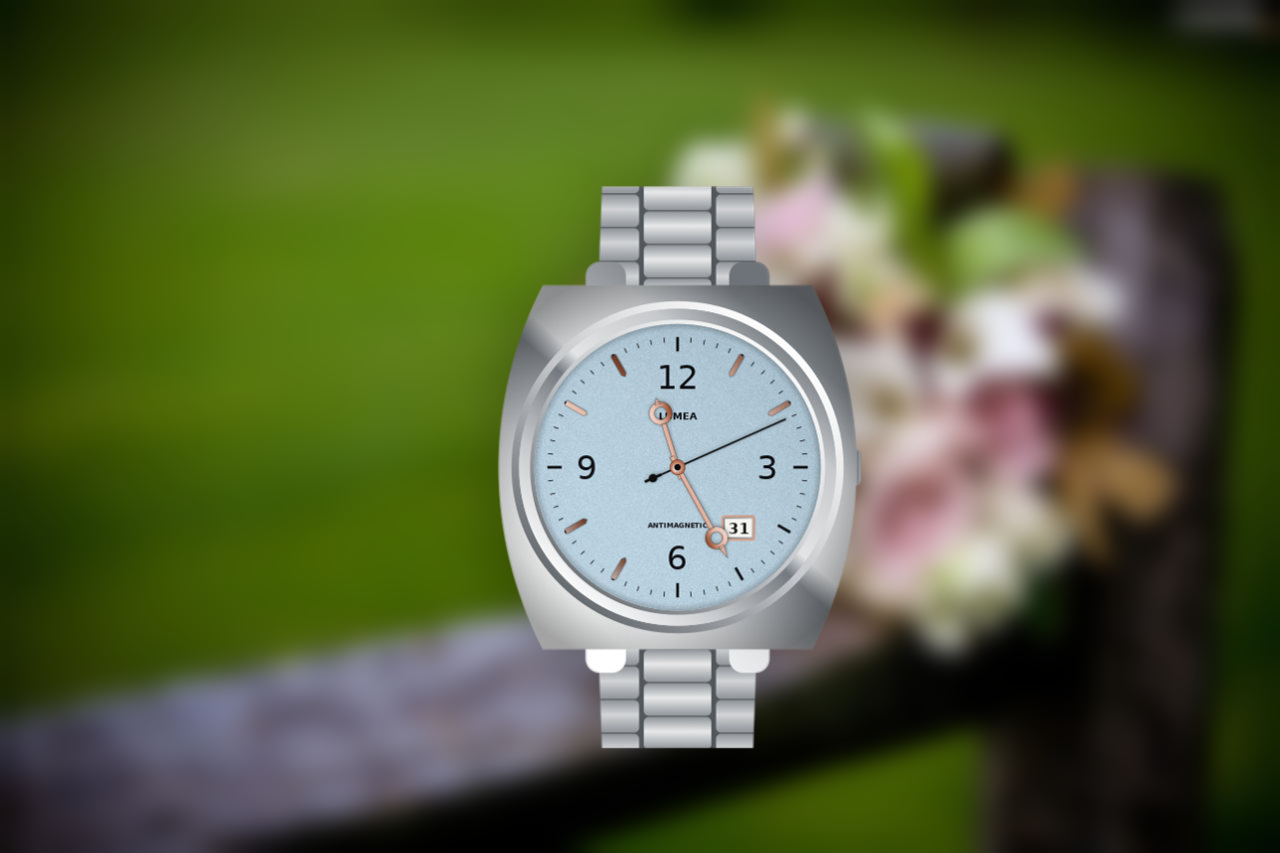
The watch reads 11h25m11s
